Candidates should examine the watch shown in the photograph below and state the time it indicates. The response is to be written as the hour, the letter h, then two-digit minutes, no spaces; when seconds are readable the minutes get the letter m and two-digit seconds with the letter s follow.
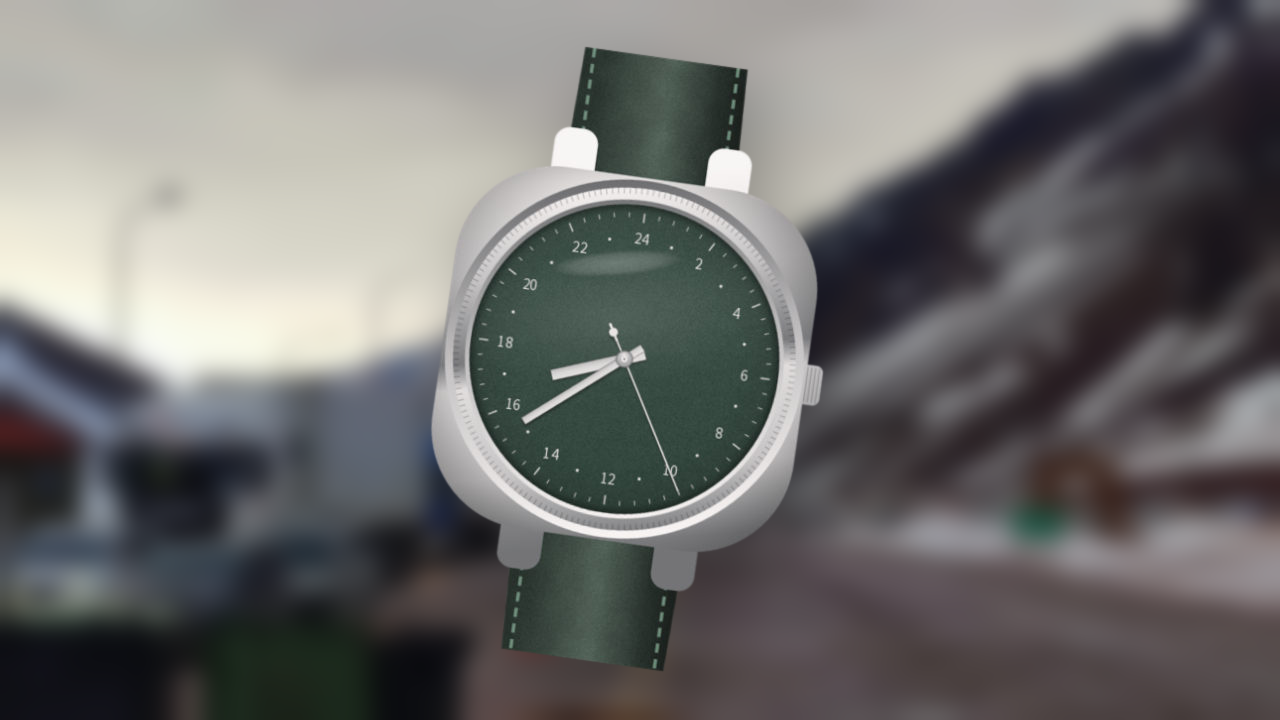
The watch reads 16h38m25s
